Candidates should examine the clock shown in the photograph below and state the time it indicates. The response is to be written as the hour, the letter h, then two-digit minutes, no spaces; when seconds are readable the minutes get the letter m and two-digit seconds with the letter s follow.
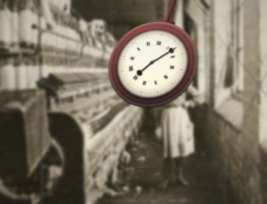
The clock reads 7h07
